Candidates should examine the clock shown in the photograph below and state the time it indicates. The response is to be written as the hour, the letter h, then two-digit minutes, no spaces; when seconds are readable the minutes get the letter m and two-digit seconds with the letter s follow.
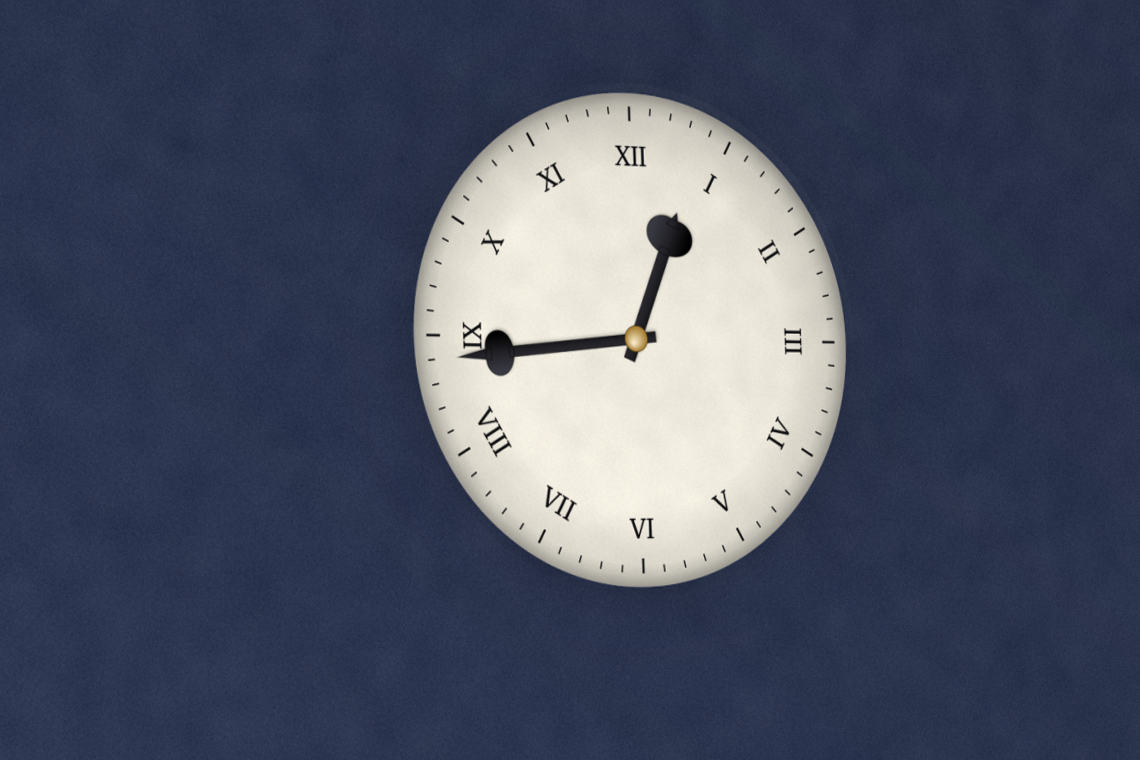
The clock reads 12h44
